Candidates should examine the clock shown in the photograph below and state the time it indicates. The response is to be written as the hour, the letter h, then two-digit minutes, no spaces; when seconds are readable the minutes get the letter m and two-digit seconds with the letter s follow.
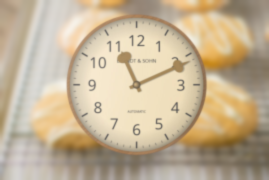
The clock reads 11h11
